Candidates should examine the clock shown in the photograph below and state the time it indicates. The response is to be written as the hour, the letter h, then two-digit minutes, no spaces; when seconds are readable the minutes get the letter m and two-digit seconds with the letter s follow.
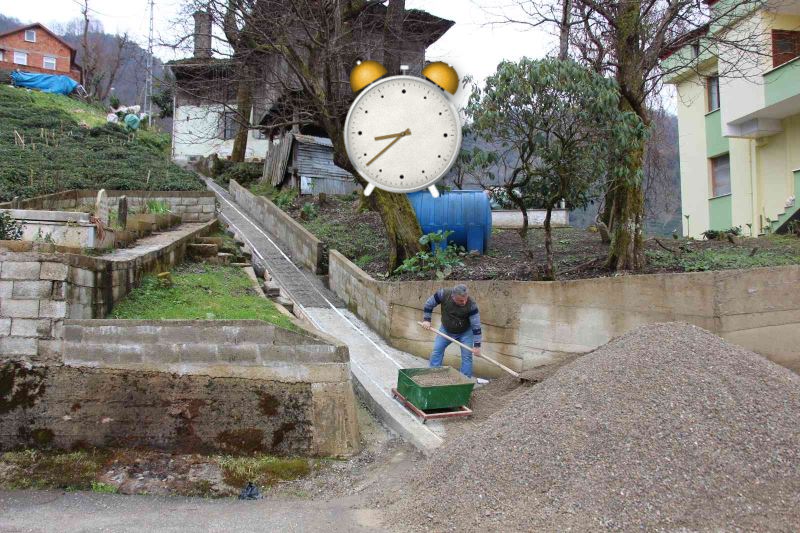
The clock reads 8h38
